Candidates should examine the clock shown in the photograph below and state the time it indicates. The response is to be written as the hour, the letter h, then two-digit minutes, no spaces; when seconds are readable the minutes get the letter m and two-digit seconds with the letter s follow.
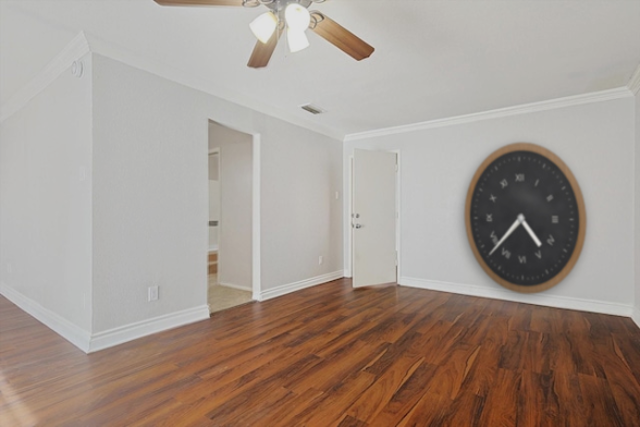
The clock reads 4h38
